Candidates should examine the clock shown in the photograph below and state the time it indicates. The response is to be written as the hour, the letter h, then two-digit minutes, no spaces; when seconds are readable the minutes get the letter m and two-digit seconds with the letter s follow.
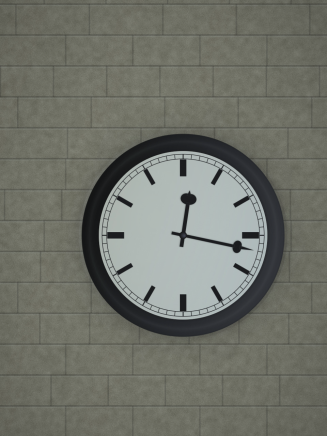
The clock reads 12h17
